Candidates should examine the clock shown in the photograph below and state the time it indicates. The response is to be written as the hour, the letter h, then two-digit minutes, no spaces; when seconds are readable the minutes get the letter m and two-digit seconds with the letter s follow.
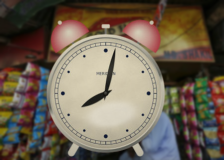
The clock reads 8h02
